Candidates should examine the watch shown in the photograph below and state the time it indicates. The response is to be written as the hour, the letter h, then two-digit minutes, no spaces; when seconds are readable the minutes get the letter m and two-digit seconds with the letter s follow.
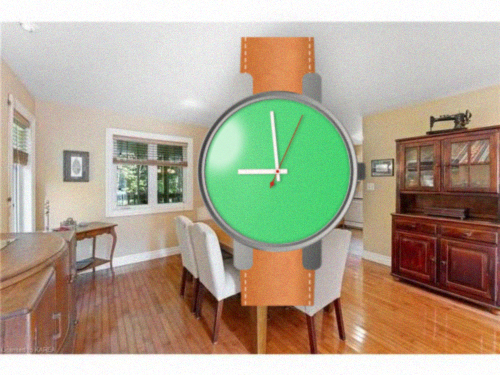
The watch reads 8h59m04s
